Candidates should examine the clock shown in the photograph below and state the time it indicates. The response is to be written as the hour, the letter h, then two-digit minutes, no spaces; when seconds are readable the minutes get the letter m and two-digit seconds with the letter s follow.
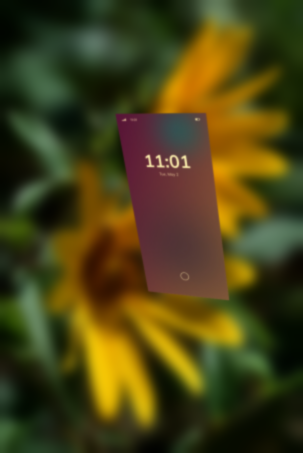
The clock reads 11h01
